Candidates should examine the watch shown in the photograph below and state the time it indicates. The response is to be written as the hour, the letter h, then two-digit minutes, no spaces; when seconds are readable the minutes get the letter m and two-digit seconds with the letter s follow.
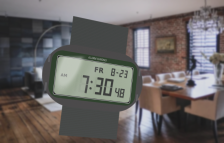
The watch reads 7h30m48s
